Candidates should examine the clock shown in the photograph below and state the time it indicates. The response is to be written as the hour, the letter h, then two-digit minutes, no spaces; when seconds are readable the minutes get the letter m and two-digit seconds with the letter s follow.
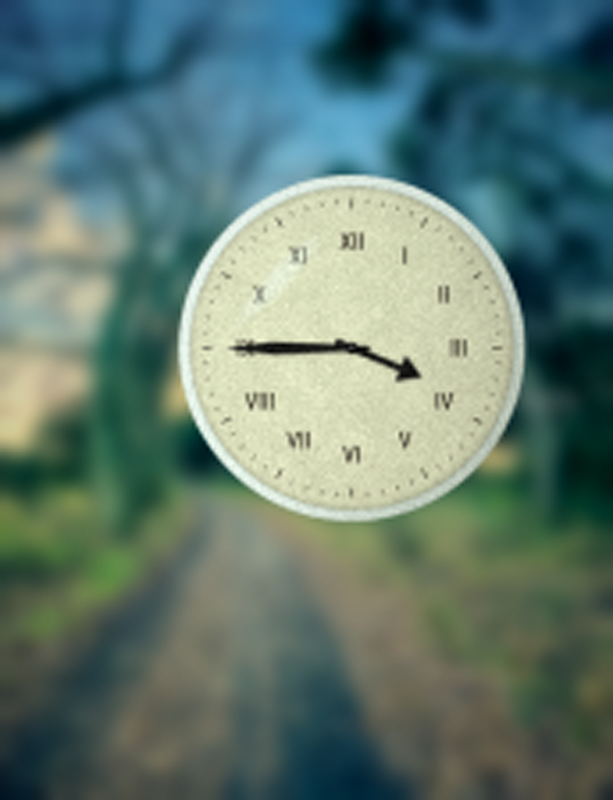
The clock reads 3h45
